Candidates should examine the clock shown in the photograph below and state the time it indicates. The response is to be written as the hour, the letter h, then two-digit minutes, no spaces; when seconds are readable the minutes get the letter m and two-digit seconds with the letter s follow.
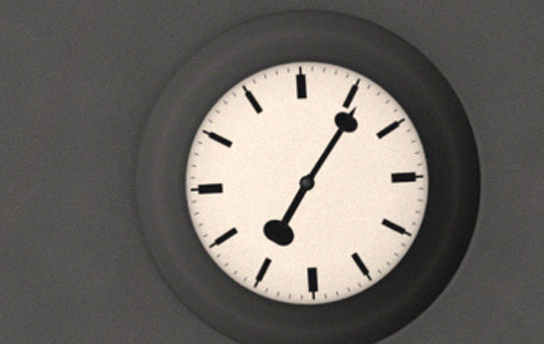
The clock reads 7h06
